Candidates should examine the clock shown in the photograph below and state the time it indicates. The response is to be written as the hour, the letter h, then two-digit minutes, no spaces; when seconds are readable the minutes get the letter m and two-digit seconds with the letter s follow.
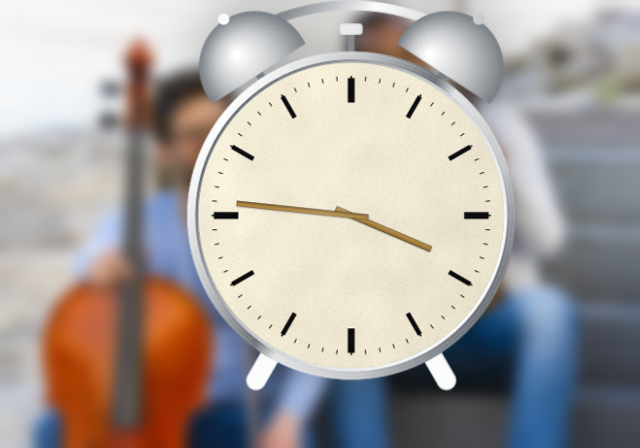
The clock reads 3h46
